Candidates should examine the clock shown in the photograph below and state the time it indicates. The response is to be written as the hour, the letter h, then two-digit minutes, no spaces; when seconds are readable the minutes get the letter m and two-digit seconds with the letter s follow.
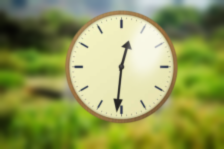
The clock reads 12h31
